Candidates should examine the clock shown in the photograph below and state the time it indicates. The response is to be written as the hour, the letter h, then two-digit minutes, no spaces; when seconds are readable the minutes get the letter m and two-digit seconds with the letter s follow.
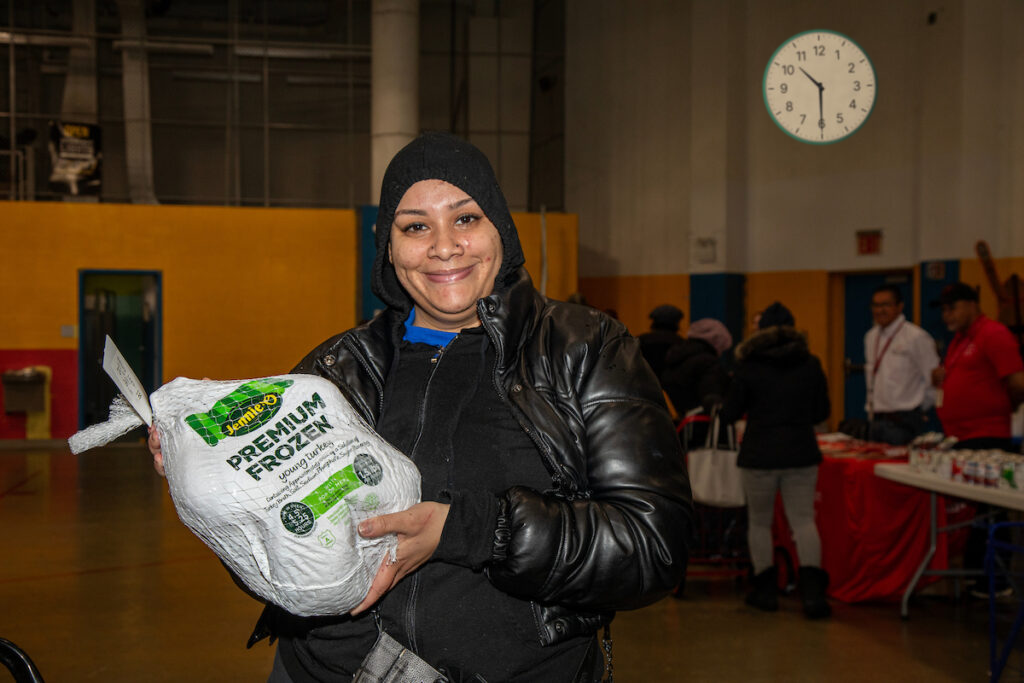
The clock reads 10h30
